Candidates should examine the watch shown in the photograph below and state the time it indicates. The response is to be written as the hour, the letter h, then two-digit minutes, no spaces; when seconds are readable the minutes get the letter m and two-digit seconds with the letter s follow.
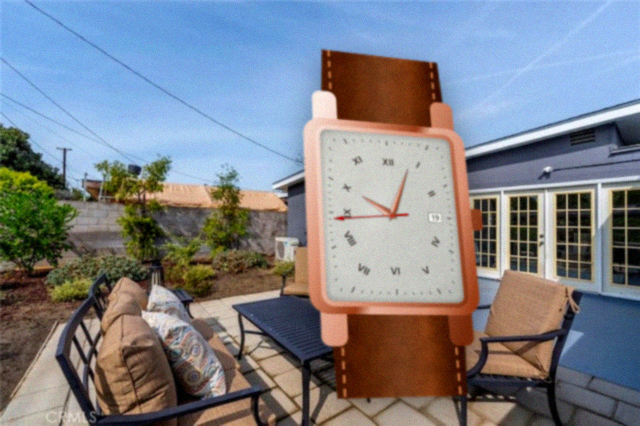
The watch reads 10h03m44s
